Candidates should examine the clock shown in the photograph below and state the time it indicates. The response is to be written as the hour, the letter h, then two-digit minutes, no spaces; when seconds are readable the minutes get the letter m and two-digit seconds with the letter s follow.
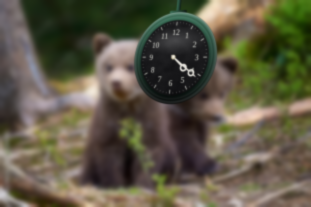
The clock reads 4h21
